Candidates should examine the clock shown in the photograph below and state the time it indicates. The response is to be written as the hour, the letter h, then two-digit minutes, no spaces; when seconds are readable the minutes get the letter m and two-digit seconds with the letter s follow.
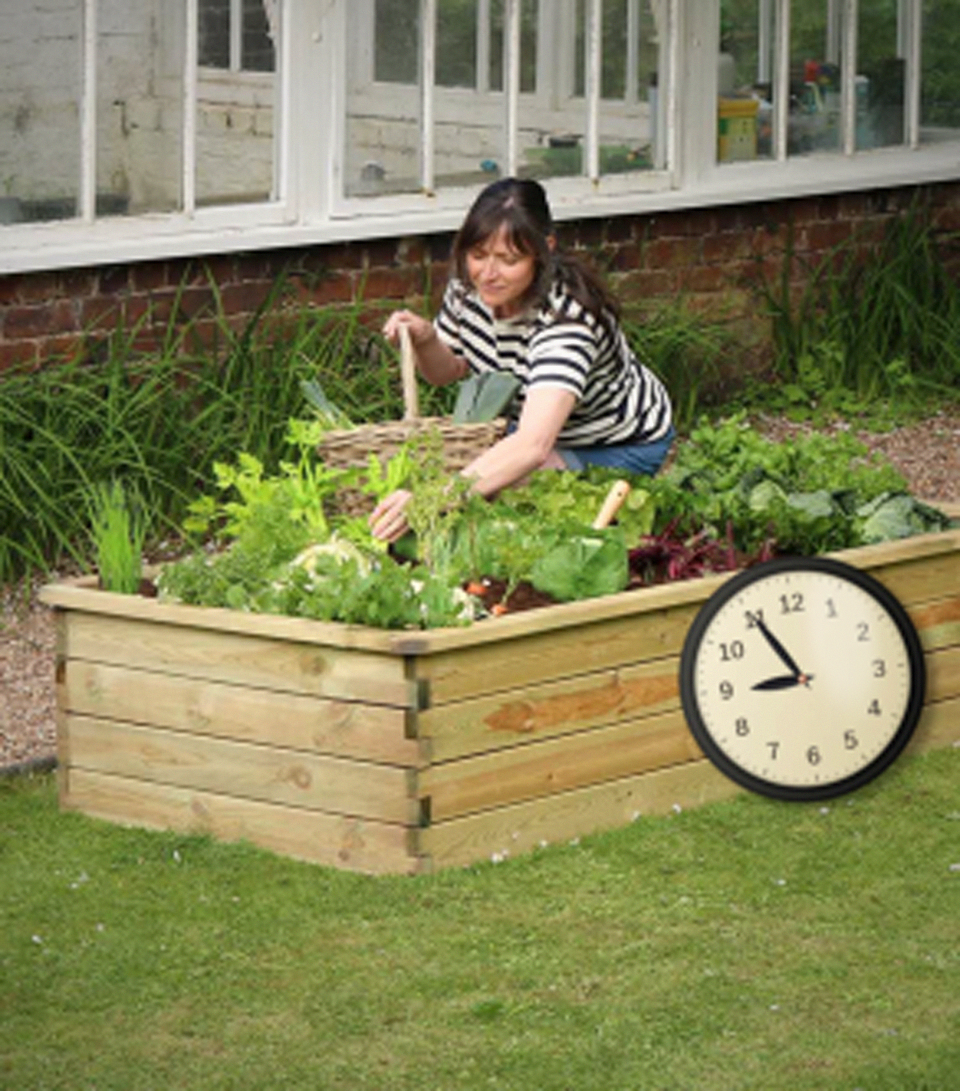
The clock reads 8h55
